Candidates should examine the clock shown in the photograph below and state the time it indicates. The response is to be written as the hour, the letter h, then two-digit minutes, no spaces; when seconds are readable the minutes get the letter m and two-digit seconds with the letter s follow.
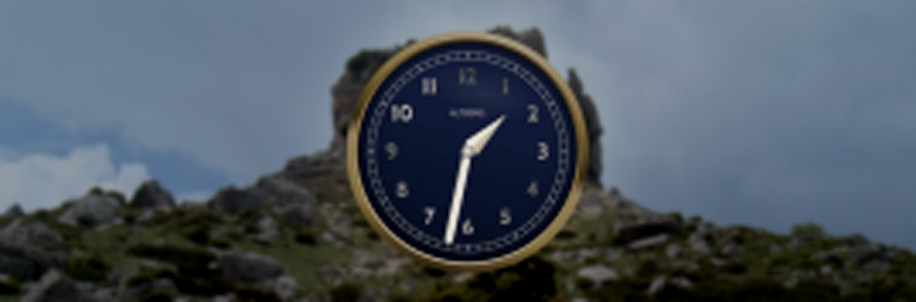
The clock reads 1h32
